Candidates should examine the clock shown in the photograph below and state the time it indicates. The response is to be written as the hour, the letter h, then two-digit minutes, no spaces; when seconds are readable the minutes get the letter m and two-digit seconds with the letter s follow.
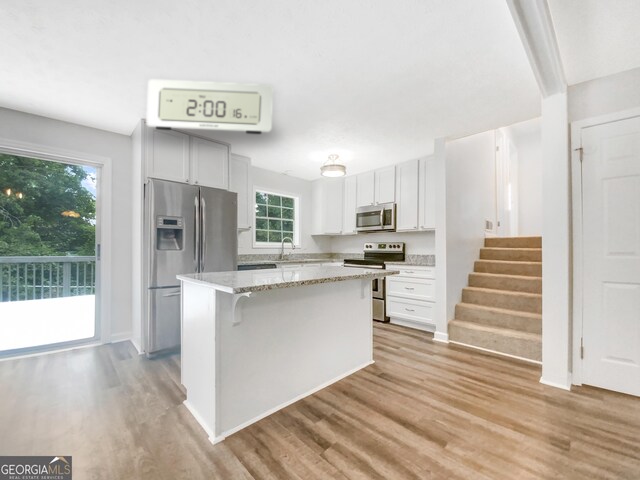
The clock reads 2h00
